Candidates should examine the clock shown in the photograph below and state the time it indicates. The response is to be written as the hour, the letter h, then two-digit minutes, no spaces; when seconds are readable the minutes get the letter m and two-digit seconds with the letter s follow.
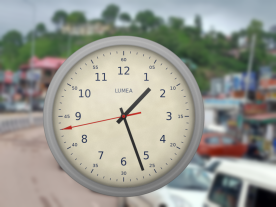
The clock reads 1h26m43s
